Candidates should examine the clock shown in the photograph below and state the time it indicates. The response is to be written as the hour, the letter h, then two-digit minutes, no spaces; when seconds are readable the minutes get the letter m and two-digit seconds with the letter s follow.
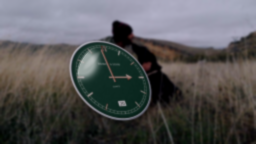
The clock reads 2h59
